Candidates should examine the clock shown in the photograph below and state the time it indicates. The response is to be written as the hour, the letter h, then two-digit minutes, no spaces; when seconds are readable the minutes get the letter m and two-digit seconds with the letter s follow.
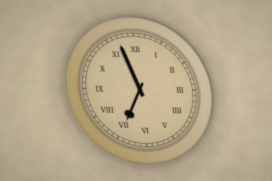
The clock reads 6h57
